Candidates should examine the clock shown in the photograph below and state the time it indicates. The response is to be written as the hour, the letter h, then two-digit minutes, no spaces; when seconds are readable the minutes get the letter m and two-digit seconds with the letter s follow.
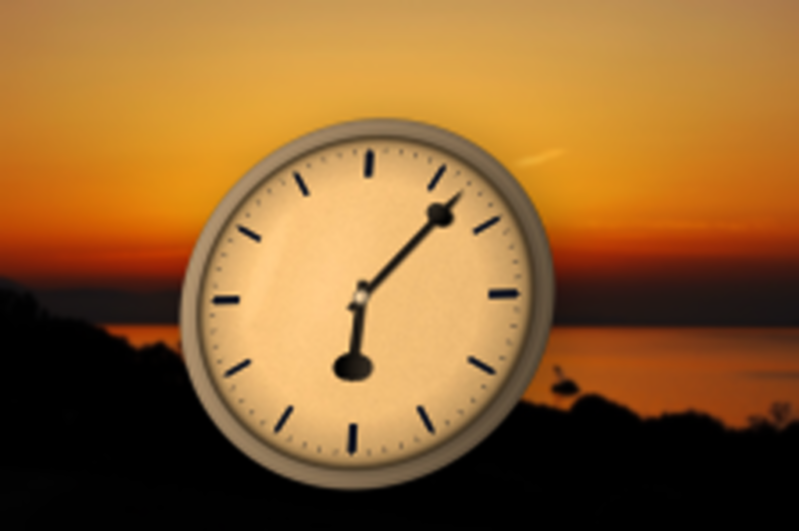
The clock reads 6h07
